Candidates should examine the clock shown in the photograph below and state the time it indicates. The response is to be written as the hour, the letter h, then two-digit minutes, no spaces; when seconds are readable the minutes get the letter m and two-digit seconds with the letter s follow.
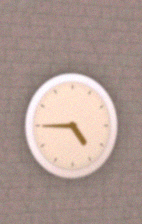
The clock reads 4h45
